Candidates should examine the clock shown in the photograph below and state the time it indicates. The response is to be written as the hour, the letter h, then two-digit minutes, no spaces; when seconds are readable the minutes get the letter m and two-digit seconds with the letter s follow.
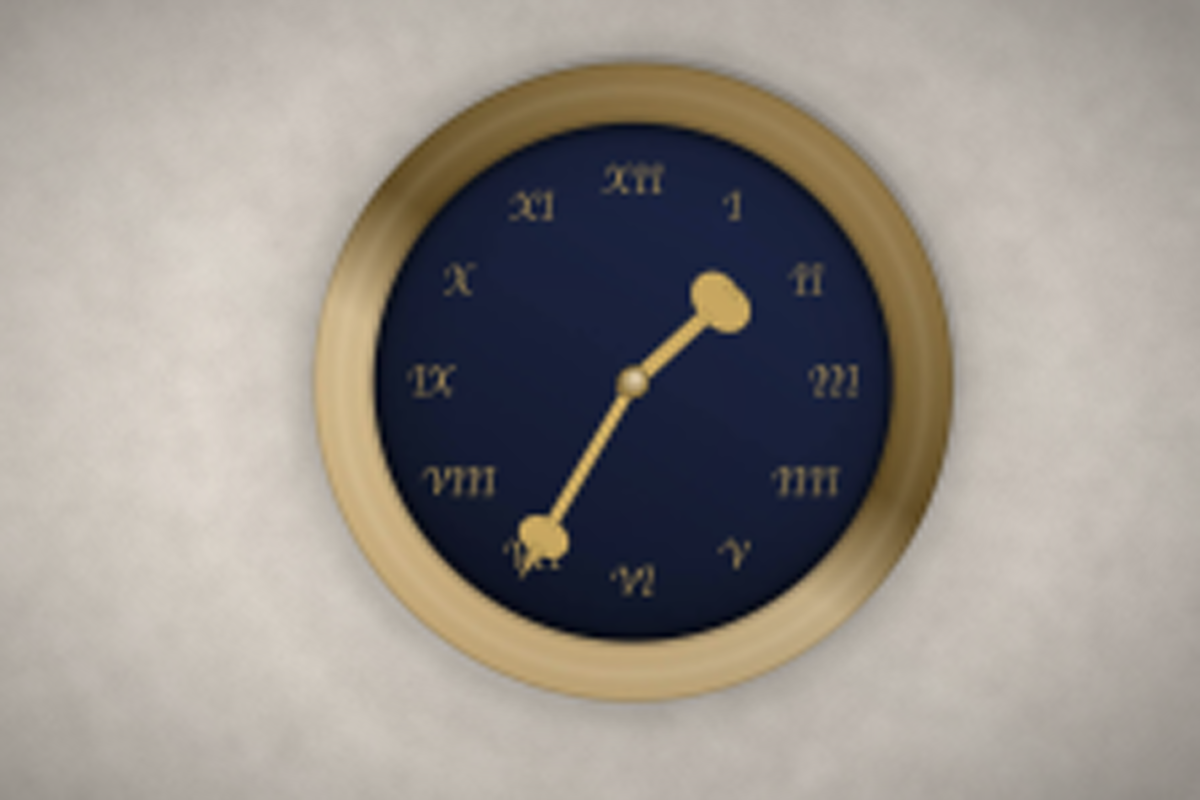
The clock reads 1h35
